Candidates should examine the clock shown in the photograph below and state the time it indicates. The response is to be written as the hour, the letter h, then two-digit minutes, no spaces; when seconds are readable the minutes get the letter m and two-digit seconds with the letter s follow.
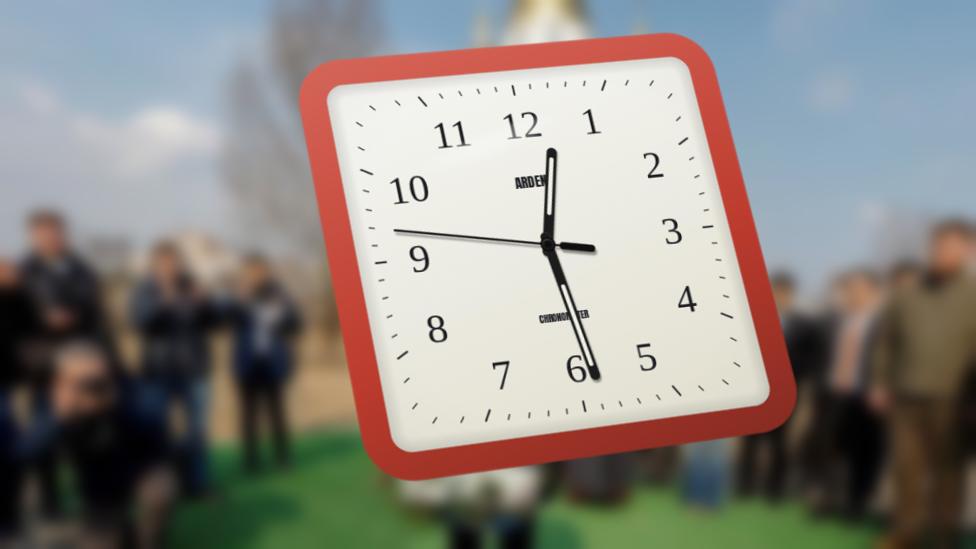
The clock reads 12h28m47s
